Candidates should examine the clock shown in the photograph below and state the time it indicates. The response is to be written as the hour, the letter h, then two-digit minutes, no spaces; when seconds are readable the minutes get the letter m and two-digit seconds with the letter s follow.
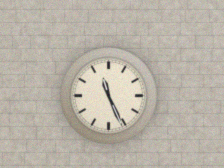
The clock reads 11h26
